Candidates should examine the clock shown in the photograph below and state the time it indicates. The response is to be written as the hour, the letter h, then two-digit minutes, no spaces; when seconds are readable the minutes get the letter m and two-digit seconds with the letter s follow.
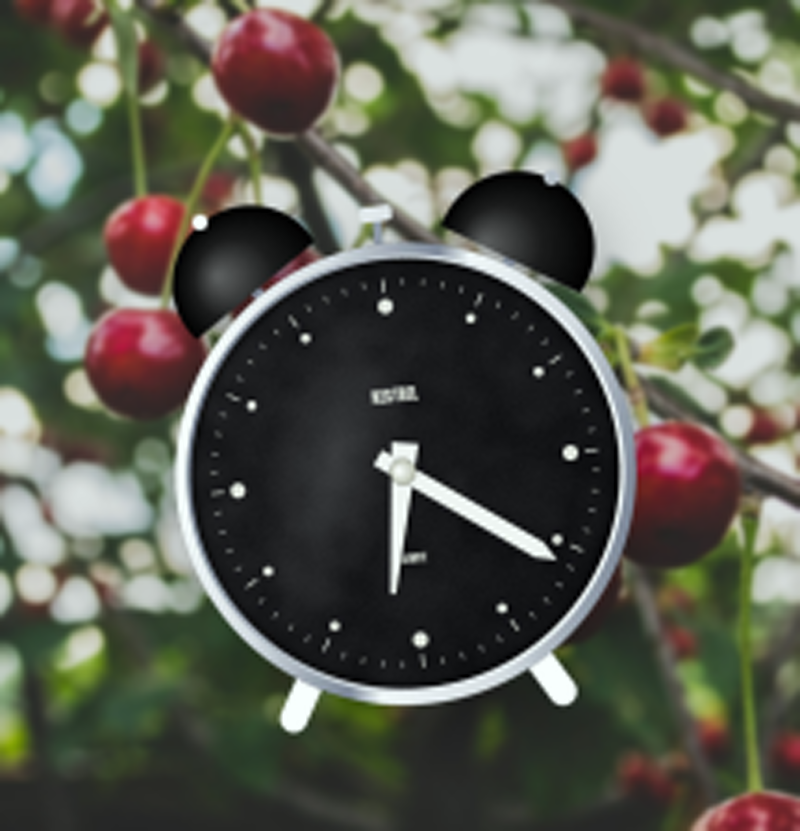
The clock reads 6h21
